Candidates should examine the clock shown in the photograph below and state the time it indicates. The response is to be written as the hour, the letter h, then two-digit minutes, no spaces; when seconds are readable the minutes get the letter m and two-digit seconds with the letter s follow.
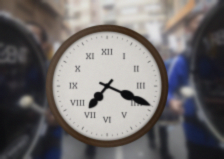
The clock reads 7h19
